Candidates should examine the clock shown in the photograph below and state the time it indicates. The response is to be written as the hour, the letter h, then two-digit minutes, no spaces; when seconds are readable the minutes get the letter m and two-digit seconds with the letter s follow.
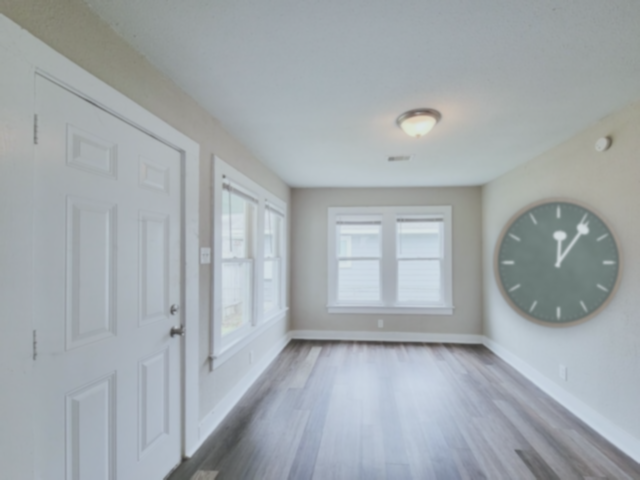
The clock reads 12h06
